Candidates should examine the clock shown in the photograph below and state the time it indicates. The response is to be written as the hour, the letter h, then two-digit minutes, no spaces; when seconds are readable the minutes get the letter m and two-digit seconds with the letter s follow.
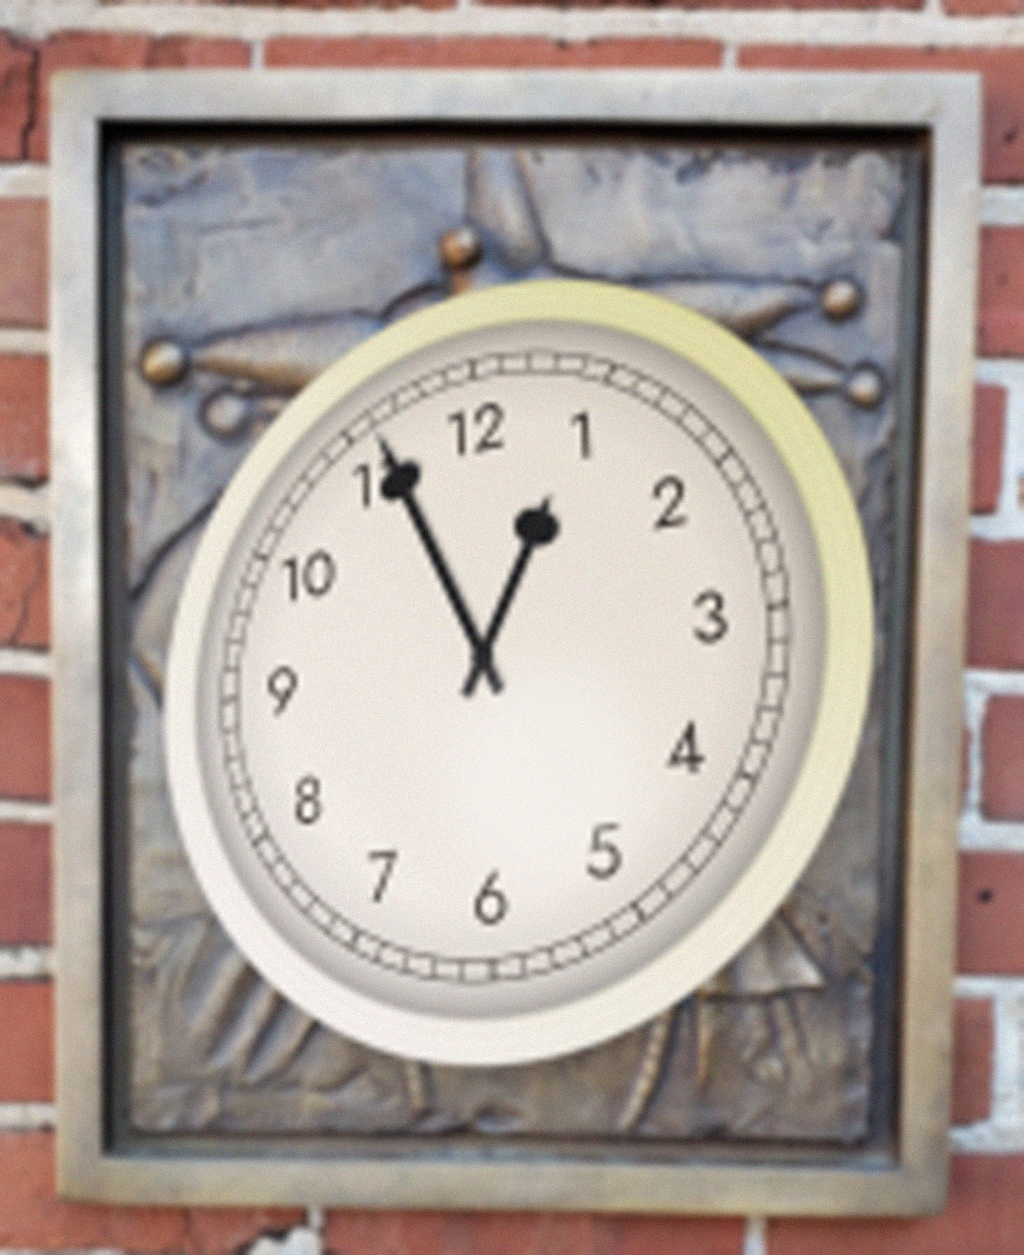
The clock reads 12h56
